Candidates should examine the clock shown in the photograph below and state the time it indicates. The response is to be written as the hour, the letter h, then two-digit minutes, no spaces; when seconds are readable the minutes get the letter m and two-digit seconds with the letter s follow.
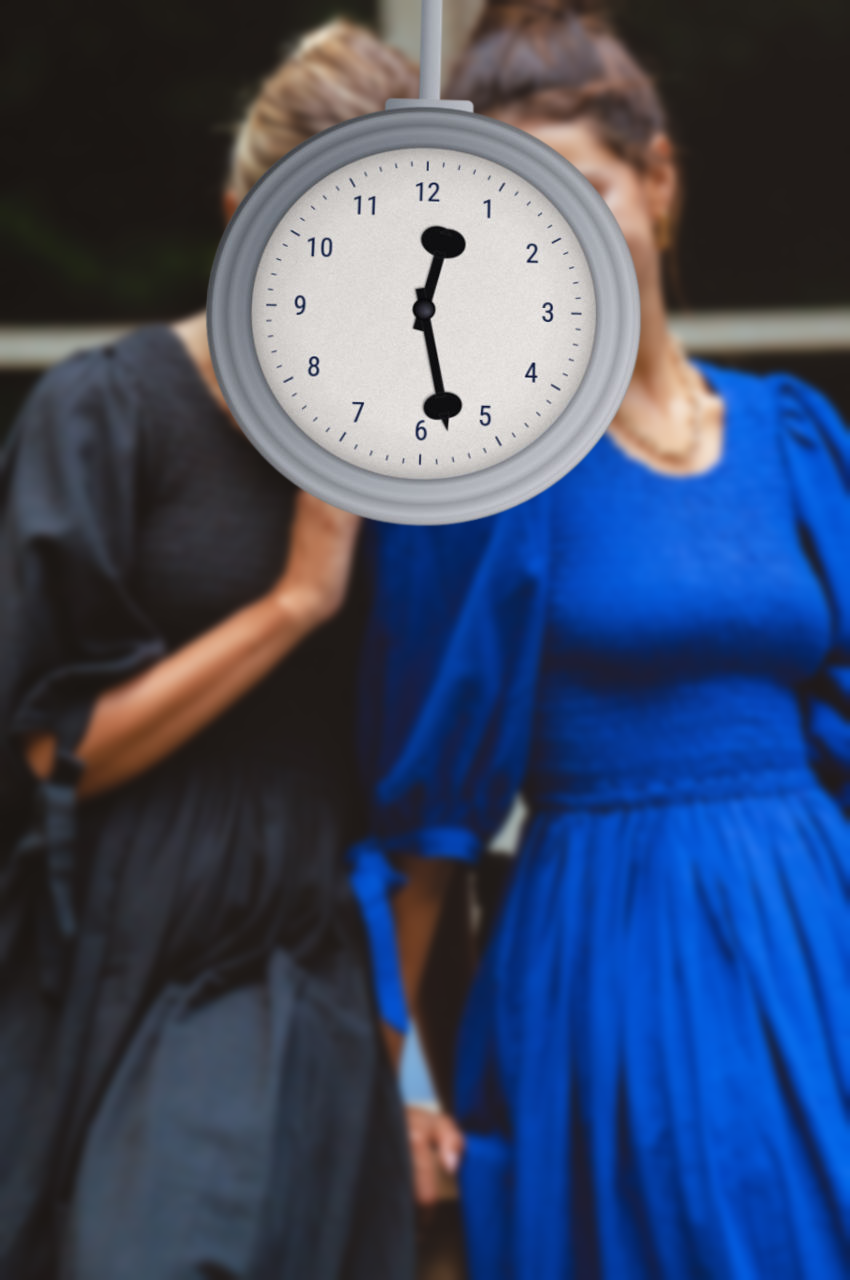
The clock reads 12h28
